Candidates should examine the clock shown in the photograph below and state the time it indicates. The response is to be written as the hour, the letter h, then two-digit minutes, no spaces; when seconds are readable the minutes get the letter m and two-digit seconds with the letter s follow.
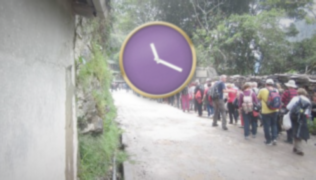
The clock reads 11h19
